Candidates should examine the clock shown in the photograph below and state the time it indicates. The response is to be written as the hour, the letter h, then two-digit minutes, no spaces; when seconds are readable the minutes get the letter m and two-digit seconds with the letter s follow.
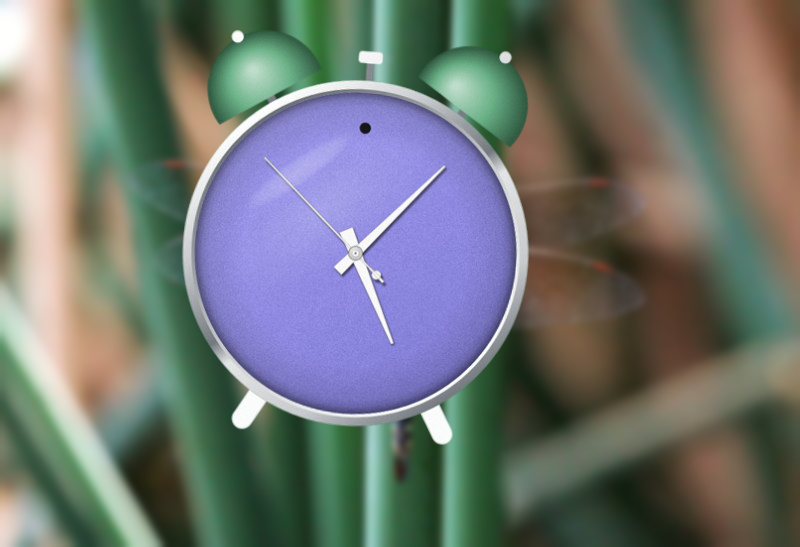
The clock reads 5h06m52s
